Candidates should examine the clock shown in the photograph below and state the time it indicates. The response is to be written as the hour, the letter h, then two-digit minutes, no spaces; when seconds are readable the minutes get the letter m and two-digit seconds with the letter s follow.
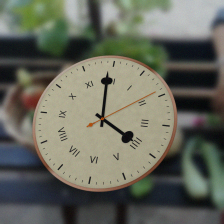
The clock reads 3h59m09s
